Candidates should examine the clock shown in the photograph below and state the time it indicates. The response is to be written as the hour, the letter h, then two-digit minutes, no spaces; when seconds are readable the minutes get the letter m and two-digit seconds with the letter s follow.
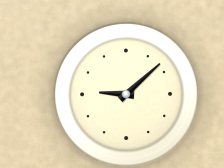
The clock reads 9h08
